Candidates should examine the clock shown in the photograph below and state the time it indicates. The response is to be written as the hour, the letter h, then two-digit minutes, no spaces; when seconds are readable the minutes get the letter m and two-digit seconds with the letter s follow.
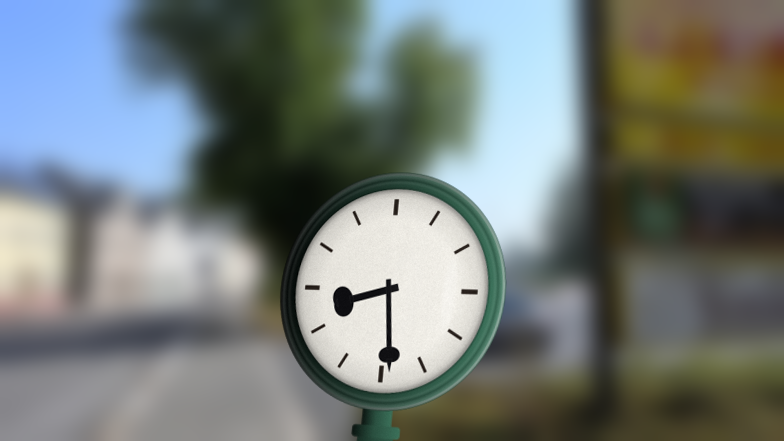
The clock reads 8h29
